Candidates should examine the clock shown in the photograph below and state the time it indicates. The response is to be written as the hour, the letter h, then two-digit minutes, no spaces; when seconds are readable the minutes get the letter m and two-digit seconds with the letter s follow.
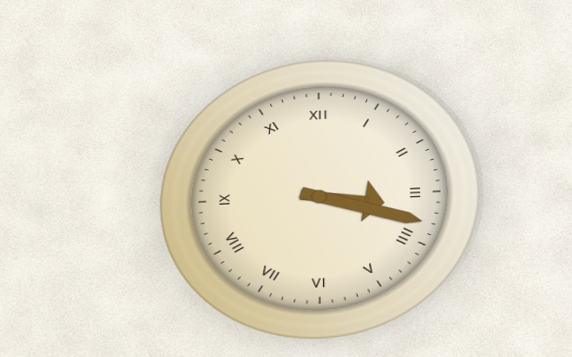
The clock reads 3h18
